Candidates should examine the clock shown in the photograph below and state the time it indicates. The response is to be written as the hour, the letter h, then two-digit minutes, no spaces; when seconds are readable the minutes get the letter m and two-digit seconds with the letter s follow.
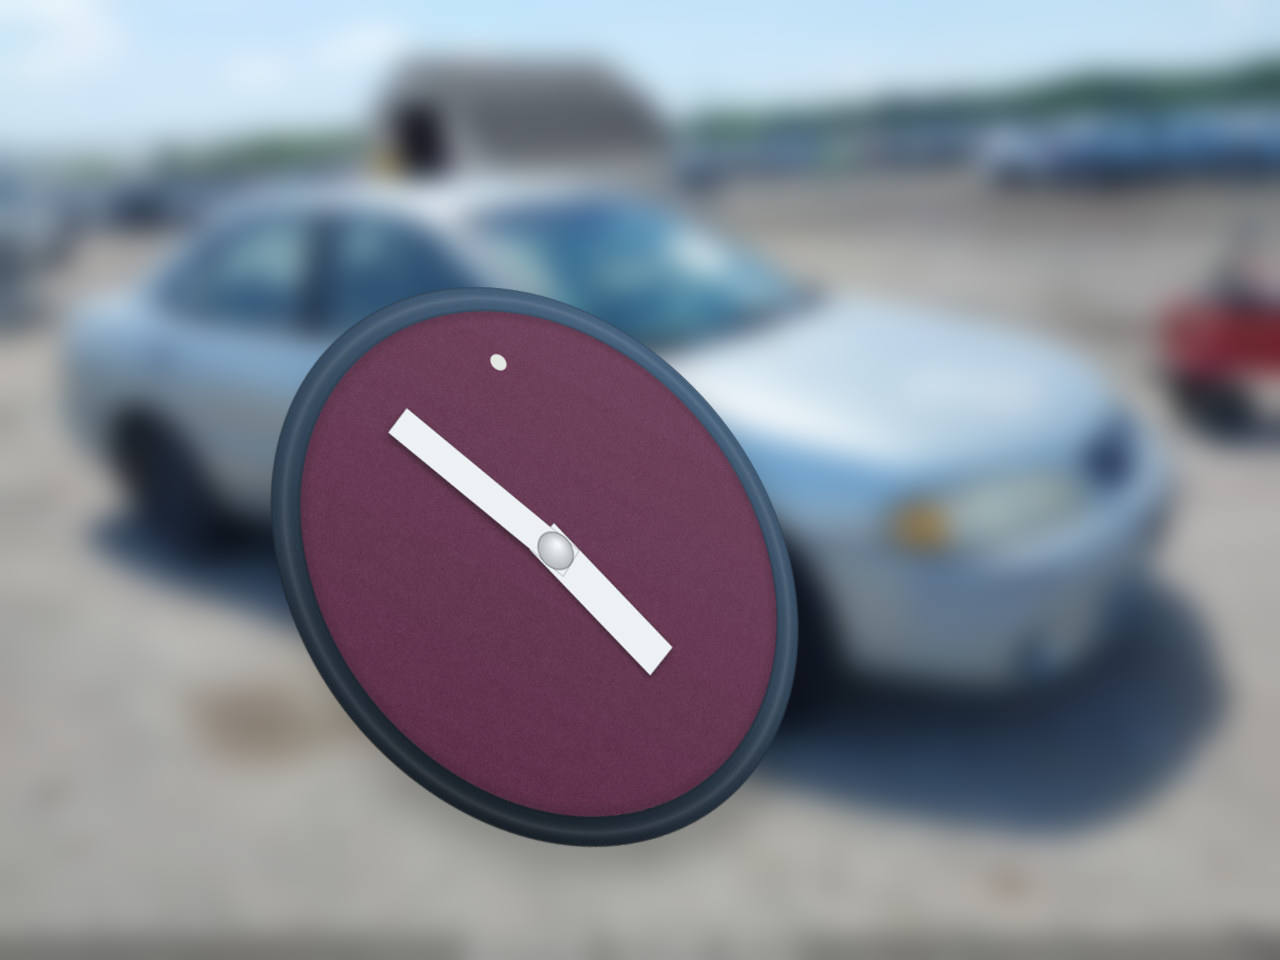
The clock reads 4h53
